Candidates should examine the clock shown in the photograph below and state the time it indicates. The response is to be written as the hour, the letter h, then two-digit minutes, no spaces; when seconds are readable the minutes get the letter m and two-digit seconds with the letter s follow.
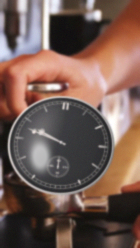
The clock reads 9h48
